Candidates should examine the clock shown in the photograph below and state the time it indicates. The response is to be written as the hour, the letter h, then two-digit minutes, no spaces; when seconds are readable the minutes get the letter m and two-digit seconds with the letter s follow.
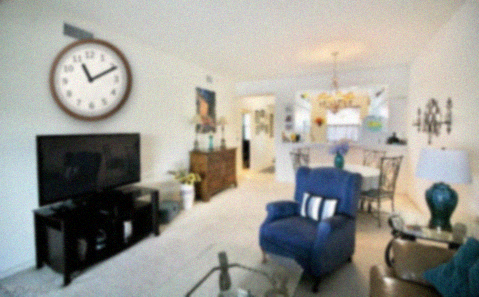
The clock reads 11h11
